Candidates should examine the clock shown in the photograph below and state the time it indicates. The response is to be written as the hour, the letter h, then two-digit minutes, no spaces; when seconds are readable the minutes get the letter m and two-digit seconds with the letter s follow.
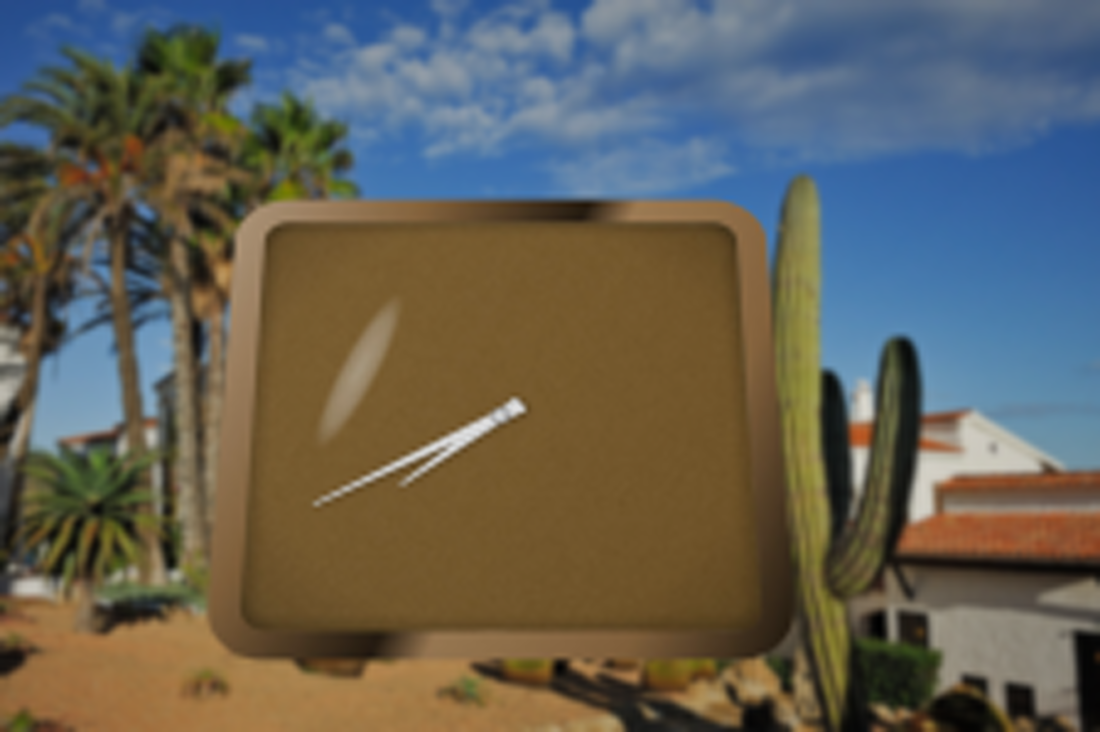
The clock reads 7h40
